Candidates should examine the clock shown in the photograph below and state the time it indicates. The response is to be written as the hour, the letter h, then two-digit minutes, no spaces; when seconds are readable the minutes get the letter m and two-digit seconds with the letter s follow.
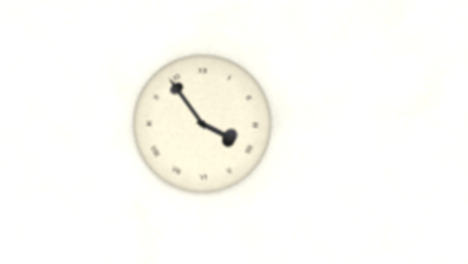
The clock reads 3h54
